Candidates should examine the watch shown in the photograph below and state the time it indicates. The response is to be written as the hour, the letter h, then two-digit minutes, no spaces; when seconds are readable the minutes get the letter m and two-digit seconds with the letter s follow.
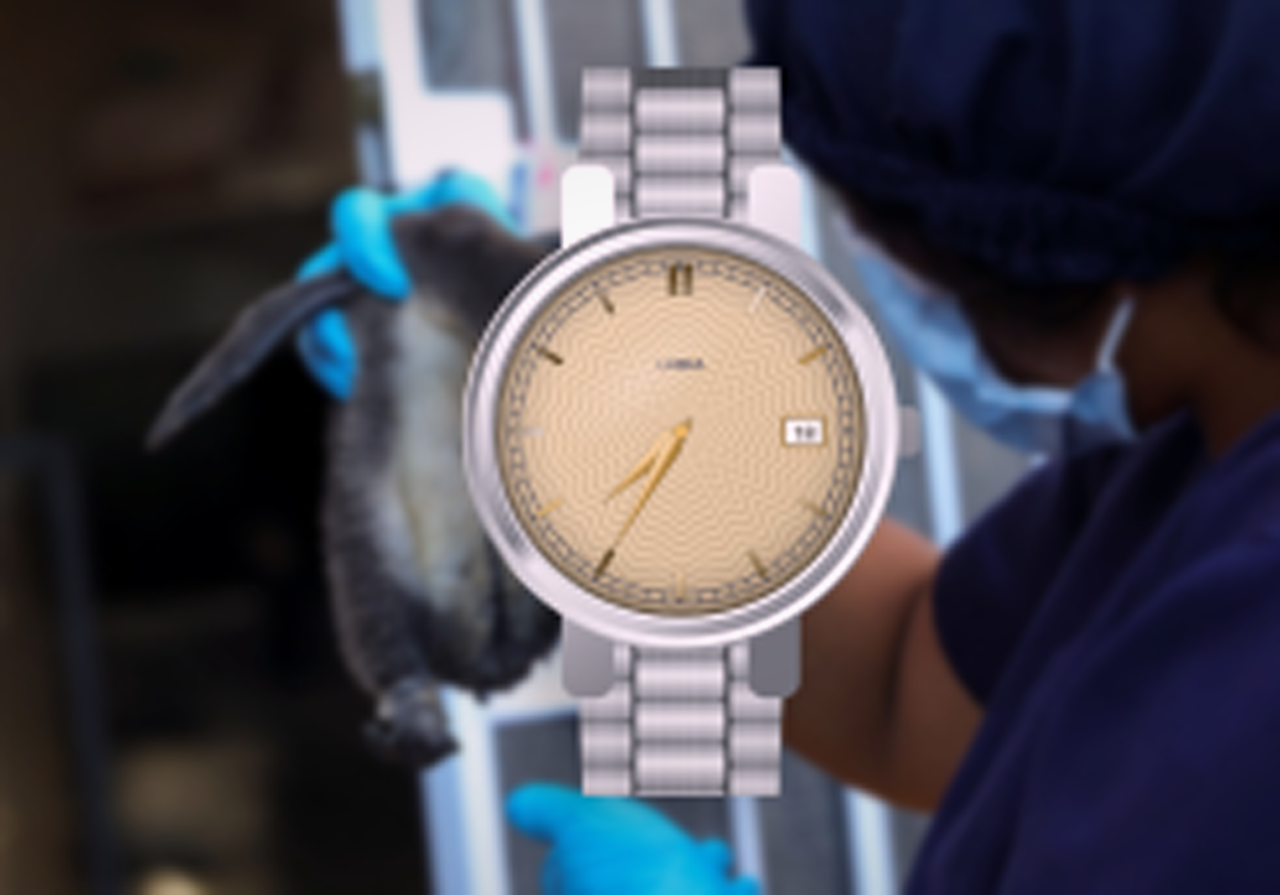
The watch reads 7h35
